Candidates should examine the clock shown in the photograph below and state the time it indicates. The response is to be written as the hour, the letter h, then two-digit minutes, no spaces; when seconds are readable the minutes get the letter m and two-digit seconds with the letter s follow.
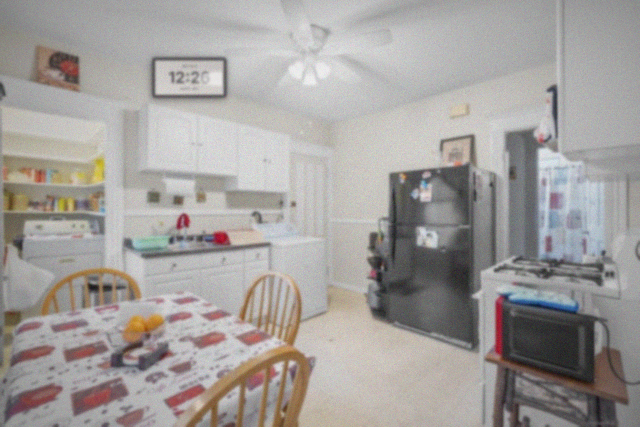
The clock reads 12h26
